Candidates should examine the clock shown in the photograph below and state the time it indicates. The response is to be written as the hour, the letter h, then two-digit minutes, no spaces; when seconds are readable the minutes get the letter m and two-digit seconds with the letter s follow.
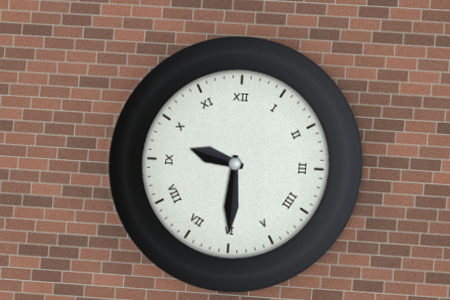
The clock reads 9h30
